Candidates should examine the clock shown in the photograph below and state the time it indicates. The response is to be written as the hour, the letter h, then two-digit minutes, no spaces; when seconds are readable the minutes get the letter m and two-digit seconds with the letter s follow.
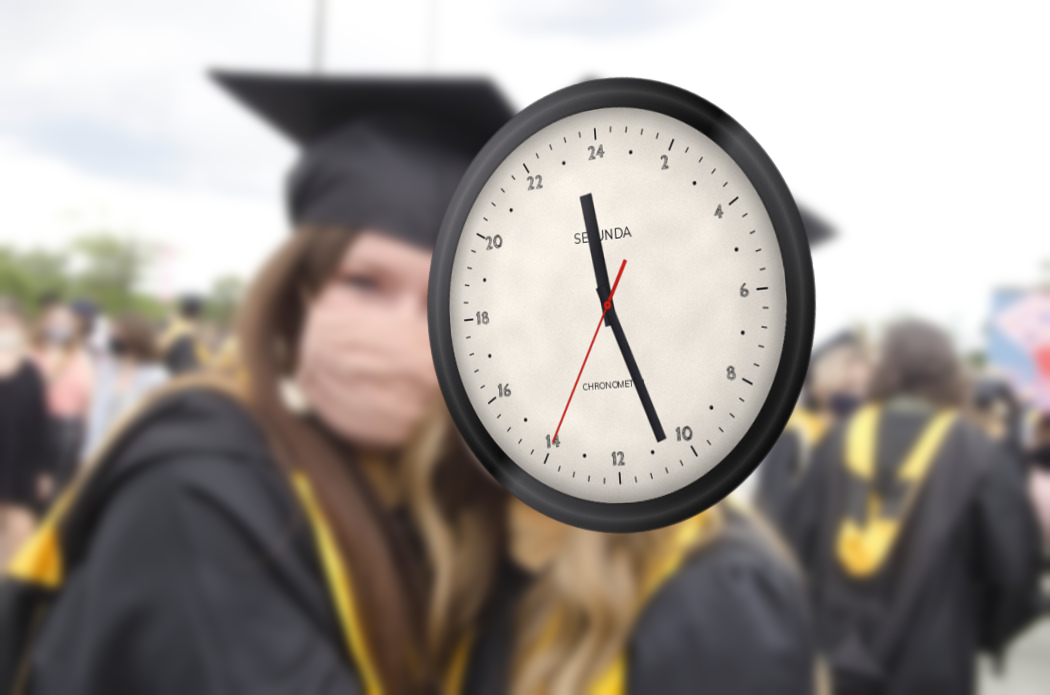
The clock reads 23h26m35s
